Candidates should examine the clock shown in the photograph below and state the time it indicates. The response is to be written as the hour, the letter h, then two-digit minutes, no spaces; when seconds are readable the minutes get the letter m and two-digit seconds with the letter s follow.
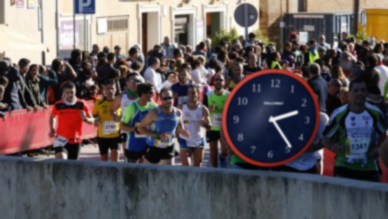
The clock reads 2h24
